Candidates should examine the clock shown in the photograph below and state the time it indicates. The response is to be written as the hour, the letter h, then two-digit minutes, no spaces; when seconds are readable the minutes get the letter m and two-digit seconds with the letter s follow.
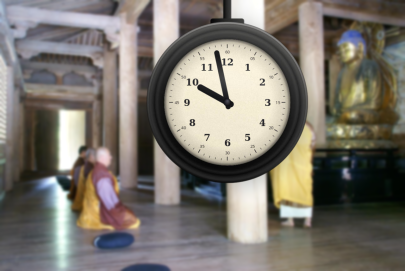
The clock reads 9h58
